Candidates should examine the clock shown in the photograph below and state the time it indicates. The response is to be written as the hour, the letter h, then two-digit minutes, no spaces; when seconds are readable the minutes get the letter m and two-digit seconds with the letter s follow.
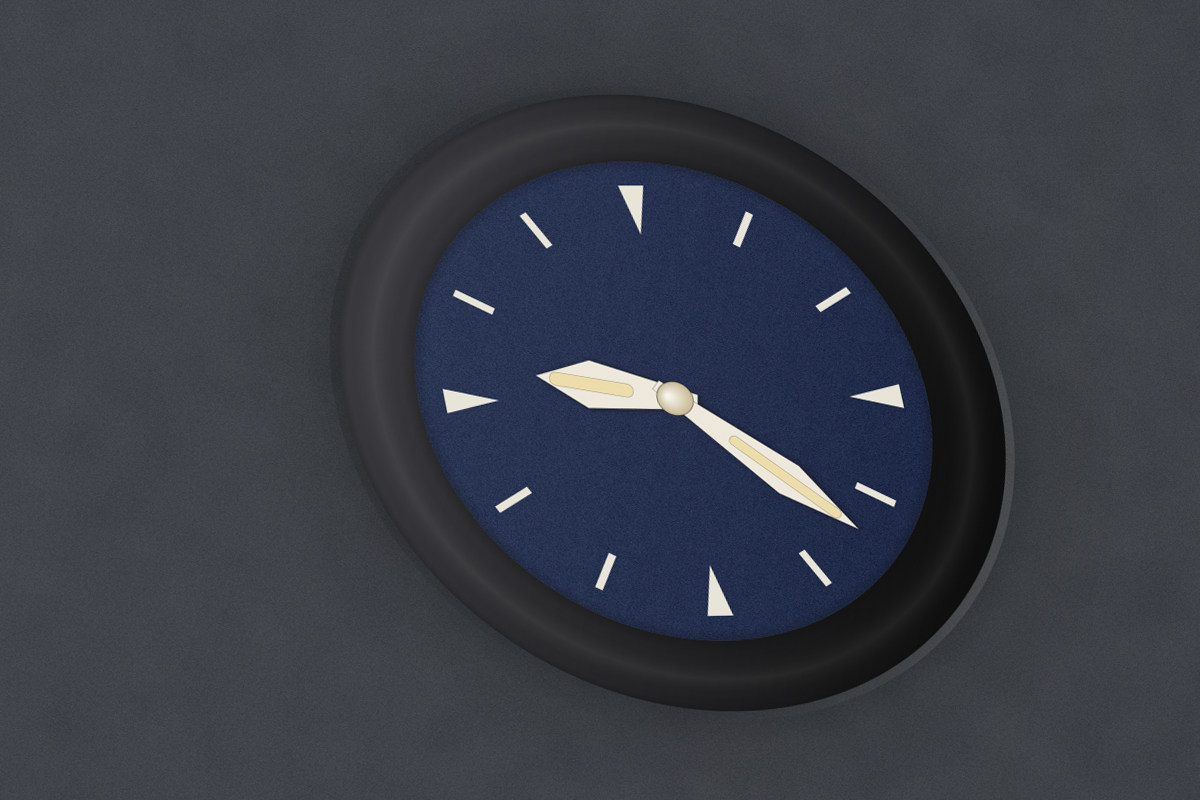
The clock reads 9h22
